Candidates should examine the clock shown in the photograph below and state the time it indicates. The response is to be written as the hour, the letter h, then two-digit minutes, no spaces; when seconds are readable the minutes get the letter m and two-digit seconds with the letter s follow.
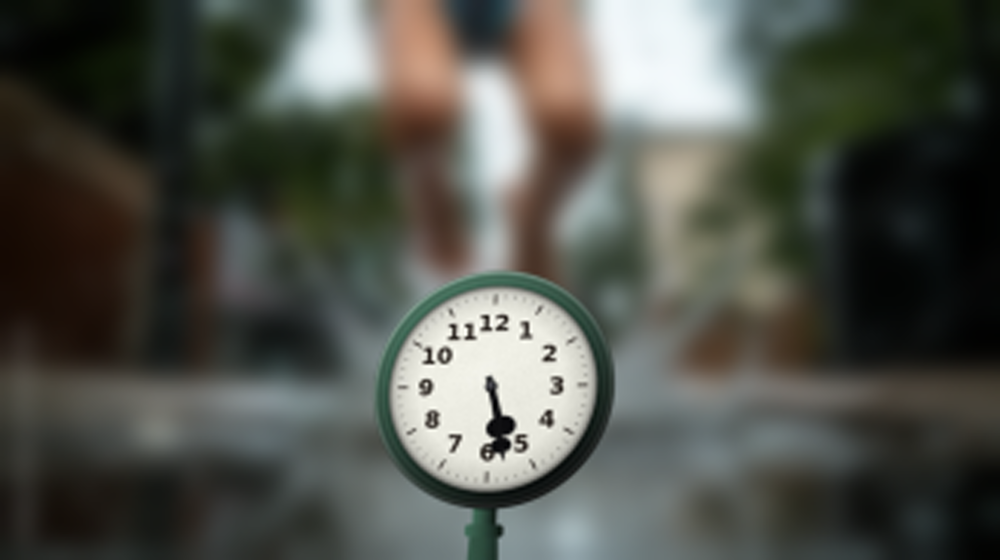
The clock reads 5h28
